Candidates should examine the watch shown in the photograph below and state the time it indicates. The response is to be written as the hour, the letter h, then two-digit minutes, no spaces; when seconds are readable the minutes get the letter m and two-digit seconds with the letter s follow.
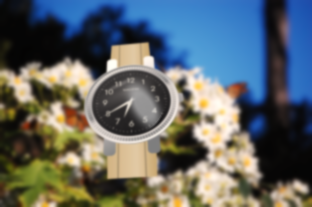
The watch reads 6h40
